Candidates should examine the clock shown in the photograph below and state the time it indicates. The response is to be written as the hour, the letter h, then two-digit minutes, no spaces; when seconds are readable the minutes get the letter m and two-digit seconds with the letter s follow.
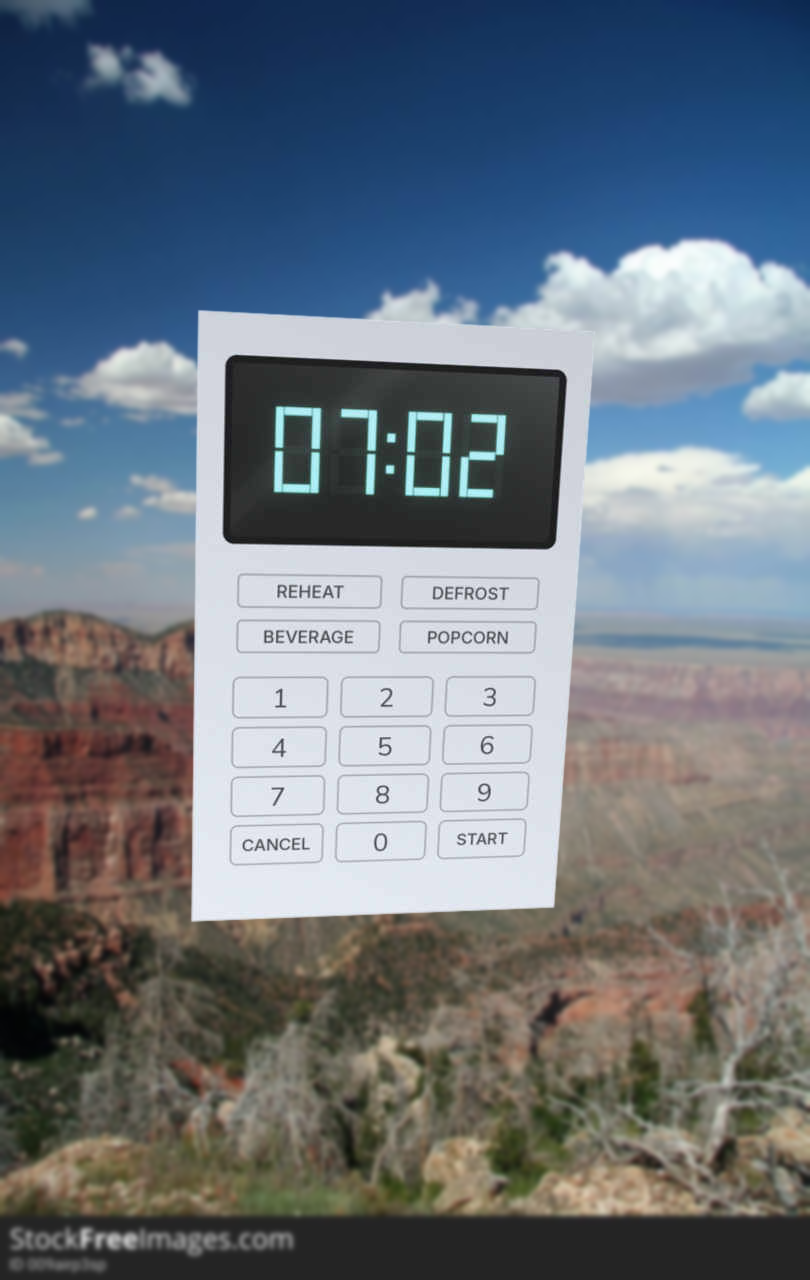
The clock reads 7h02
